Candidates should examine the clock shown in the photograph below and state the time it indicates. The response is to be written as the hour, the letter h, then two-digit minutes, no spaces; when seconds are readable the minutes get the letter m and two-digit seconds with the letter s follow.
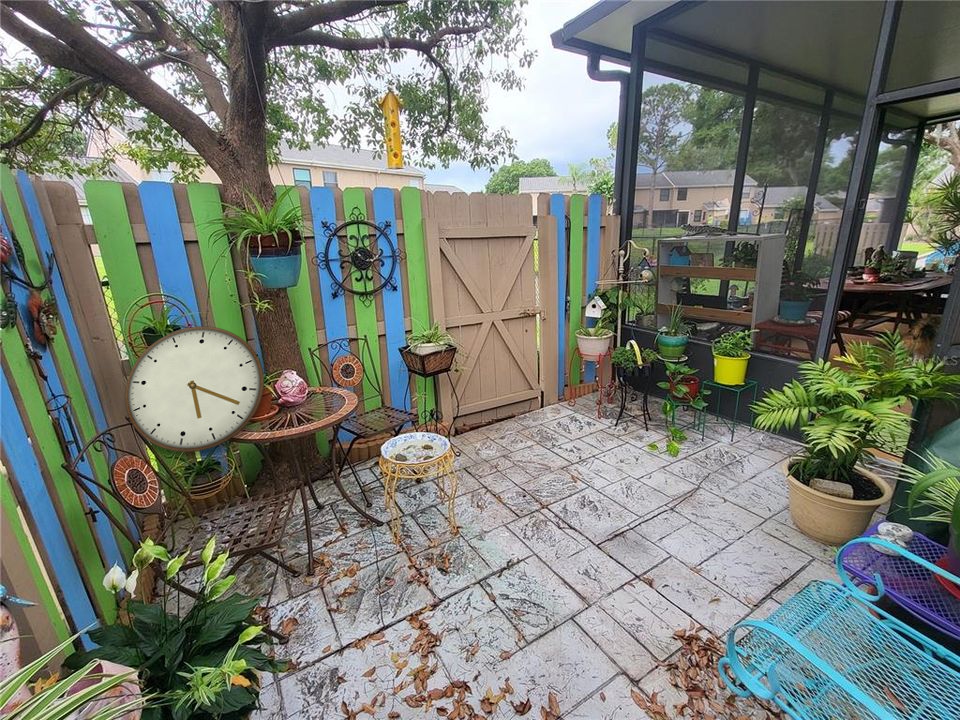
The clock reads 5h18
